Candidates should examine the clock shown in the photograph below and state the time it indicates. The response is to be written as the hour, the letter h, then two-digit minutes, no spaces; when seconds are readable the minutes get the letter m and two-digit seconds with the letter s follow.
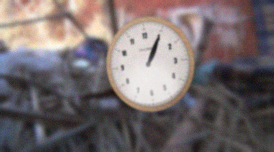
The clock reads 1h05
